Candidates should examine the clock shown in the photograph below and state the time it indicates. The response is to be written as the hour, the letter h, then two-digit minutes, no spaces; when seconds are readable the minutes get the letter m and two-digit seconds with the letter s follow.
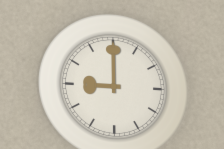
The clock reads 9h00
